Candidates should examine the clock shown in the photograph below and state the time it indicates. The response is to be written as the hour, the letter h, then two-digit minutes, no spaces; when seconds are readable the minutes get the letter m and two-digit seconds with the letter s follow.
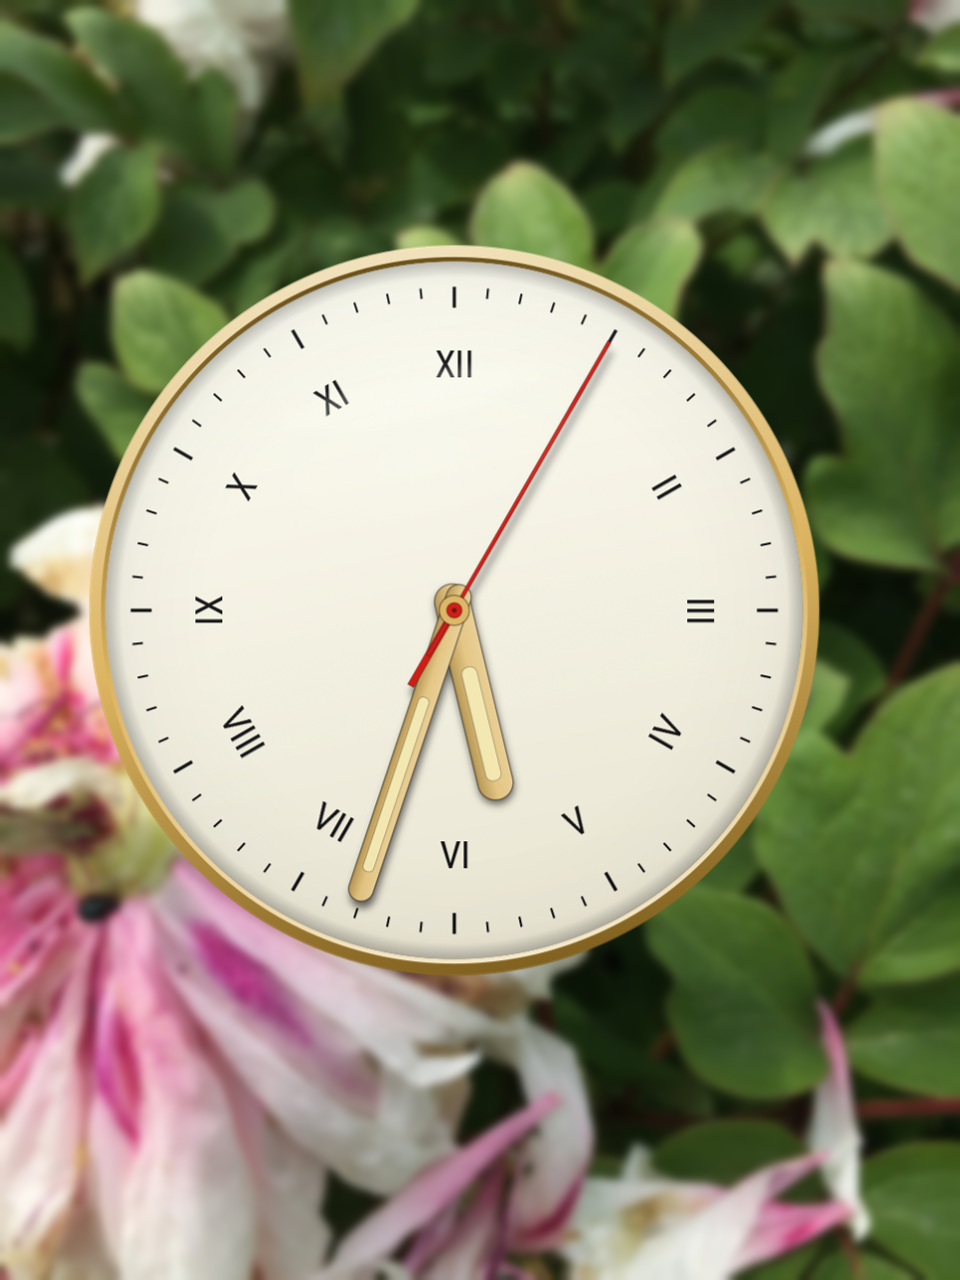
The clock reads 5h33m05s
